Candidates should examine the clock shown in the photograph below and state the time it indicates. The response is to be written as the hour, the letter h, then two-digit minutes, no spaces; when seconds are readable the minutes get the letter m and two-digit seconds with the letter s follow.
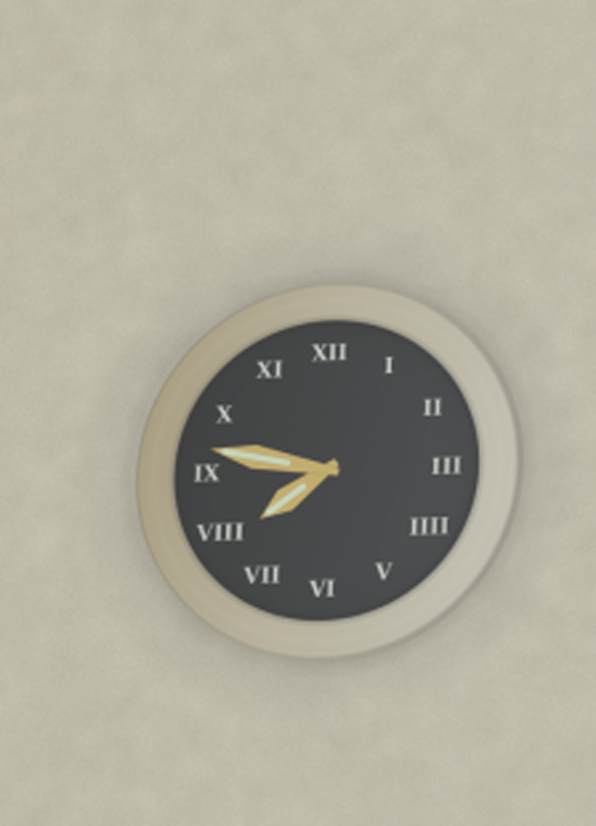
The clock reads 7h47
